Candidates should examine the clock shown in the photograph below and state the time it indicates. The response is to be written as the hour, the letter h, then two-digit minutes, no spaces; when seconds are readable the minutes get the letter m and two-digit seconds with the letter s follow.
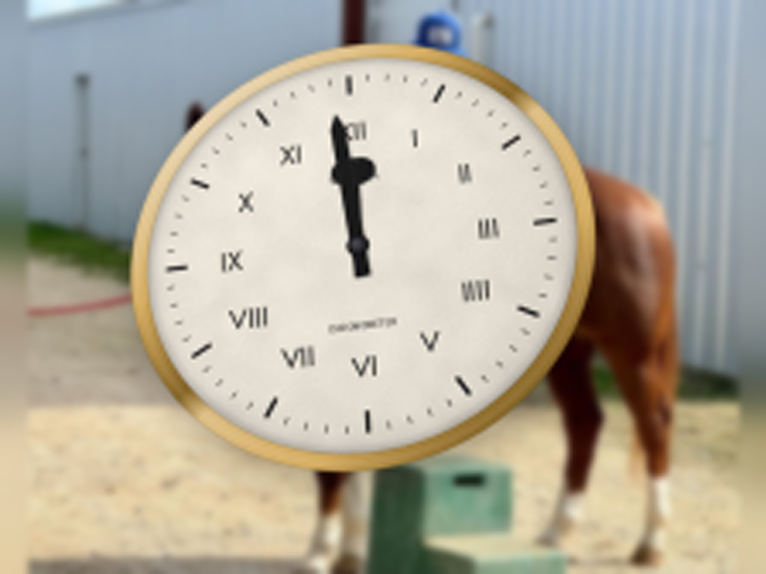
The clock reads 11h59
